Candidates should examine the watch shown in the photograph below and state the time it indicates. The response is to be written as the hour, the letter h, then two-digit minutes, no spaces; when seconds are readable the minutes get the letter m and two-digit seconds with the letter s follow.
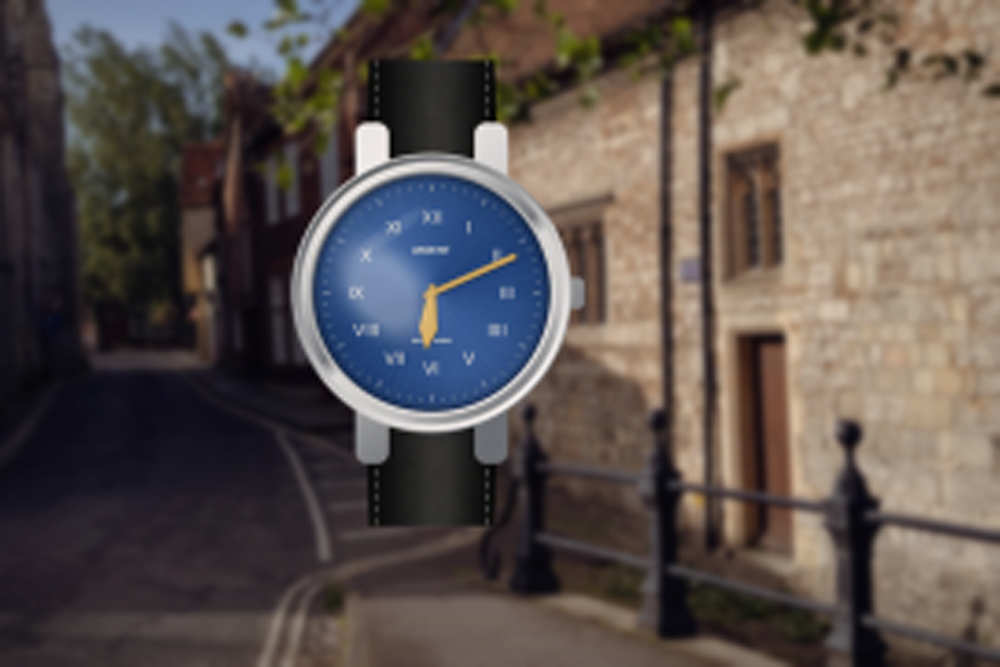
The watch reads 6h11
